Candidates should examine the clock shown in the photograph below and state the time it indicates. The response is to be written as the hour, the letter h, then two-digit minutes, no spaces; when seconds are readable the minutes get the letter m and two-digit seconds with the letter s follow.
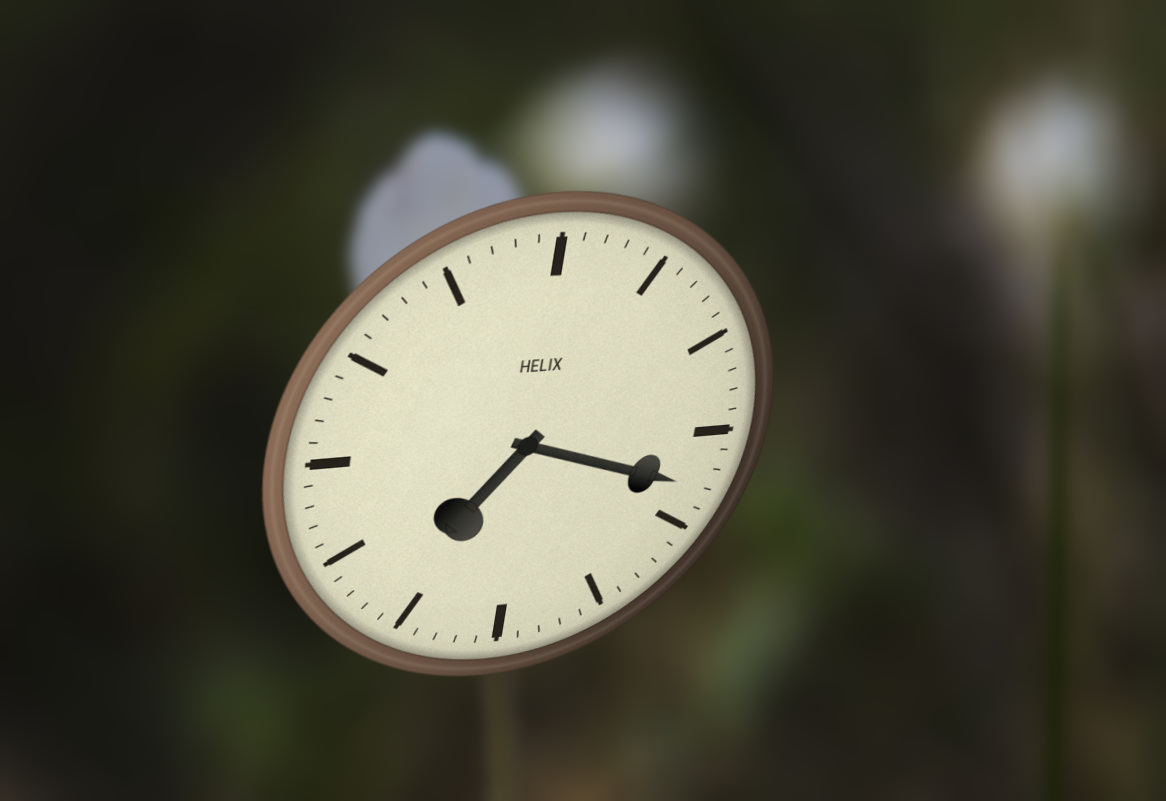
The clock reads 7h18
